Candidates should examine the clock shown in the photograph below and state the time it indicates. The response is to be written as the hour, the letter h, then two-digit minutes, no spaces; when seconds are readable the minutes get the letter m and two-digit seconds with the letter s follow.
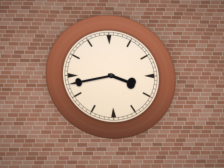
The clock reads 3h43
